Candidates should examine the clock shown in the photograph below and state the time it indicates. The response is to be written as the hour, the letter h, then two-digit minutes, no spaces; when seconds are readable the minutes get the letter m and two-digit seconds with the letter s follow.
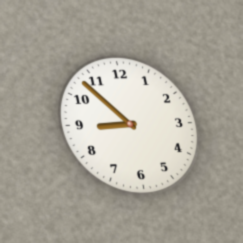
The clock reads 8h53
